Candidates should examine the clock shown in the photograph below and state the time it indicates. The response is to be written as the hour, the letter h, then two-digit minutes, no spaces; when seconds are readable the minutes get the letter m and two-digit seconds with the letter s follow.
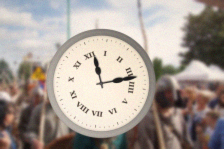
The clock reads 12h17
